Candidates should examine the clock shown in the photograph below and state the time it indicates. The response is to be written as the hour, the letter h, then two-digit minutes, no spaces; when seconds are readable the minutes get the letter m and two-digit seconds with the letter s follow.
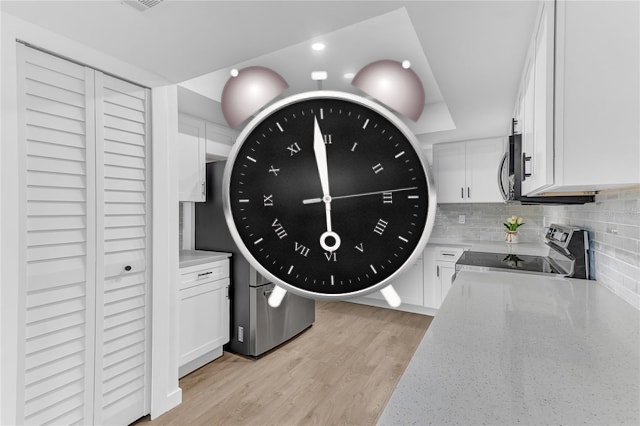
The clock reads 5h59m14s
